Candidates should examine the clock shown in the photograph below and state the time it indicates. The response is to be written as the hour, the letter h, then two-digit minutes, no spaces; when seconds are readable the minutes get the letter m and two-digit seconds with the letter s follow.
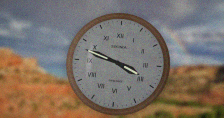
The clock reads 3h48
